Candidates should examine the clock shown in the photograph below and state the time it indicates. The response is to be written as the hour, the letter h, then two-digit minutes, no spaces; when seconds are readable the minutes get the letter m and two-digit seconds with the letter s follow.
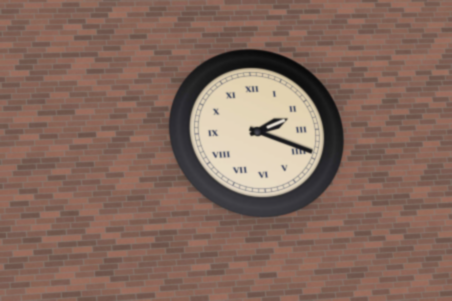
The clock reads 2h19
